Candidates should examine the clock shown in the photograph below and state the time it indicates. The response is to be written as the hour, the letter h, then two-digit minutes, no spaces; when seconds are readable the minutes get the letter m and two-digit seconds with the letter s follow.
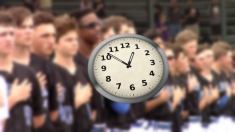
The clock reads 12h52
